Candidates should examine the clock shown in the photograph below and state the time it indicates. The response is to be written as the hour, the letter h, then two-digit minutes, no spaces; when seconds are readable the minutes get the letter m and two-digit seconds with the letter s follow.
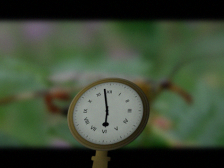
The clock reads 5h58
